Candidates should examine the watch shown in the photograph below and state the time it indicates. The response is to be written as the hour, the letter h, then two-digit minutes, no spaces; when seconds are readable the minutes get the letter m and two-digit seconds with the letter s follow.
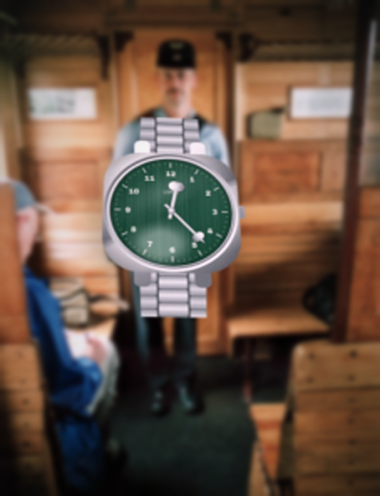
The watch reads 12h23
